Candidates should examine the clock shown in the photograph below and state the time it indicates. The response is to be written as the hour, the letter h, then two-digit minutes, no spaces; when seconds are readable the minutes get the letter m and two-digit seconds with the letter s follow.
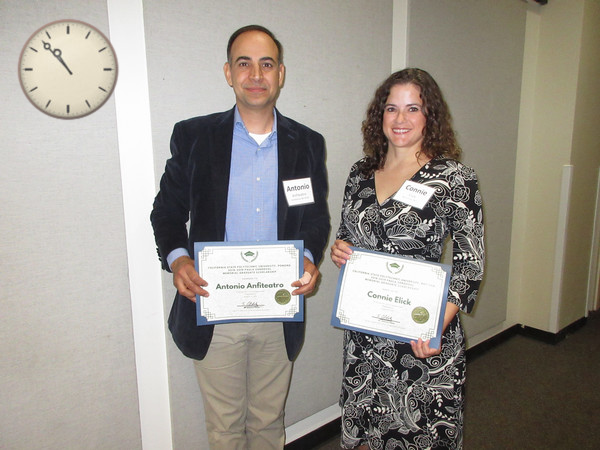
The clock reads 10h53
